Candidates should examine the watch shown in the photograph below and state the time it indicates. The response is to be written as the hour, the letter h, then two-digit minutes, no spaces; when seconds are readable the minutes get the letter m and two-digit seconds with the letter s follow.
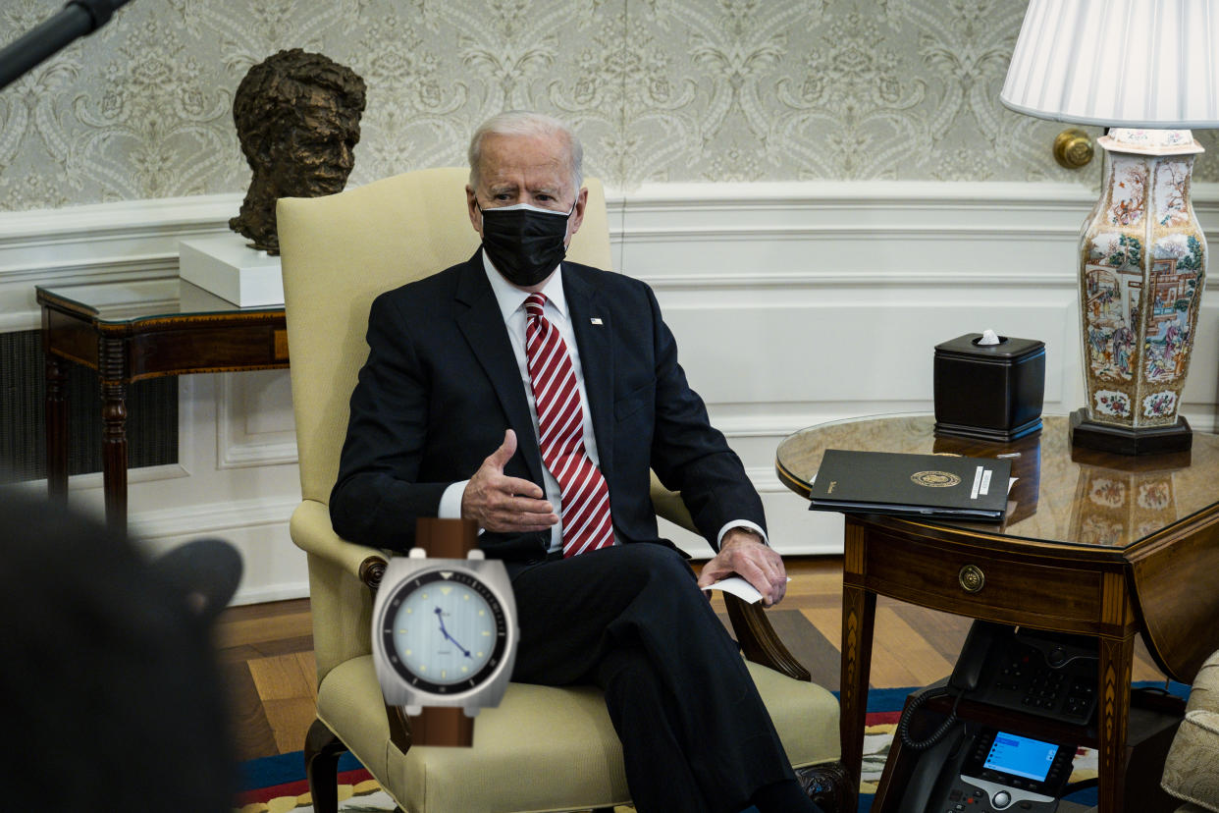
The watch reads 11h22
